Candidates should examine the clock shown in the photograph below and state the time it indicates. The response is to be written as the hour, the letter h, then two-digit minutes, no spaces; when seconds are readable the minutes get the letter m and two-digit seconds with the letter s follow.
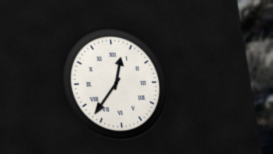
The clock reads 12h37
